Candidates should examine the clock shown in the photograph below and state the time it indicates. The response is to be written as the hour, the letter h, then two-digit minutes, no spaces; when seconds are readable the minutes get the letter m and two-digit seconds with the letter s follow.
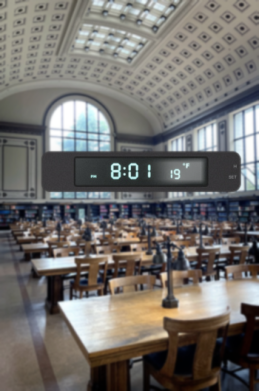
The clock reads 8h01
